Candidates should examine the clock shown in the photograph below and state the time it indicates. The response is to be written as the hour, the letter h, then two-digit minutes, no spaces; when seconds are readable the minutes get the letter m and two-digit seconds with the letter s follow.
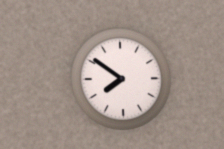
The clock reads 7h51
